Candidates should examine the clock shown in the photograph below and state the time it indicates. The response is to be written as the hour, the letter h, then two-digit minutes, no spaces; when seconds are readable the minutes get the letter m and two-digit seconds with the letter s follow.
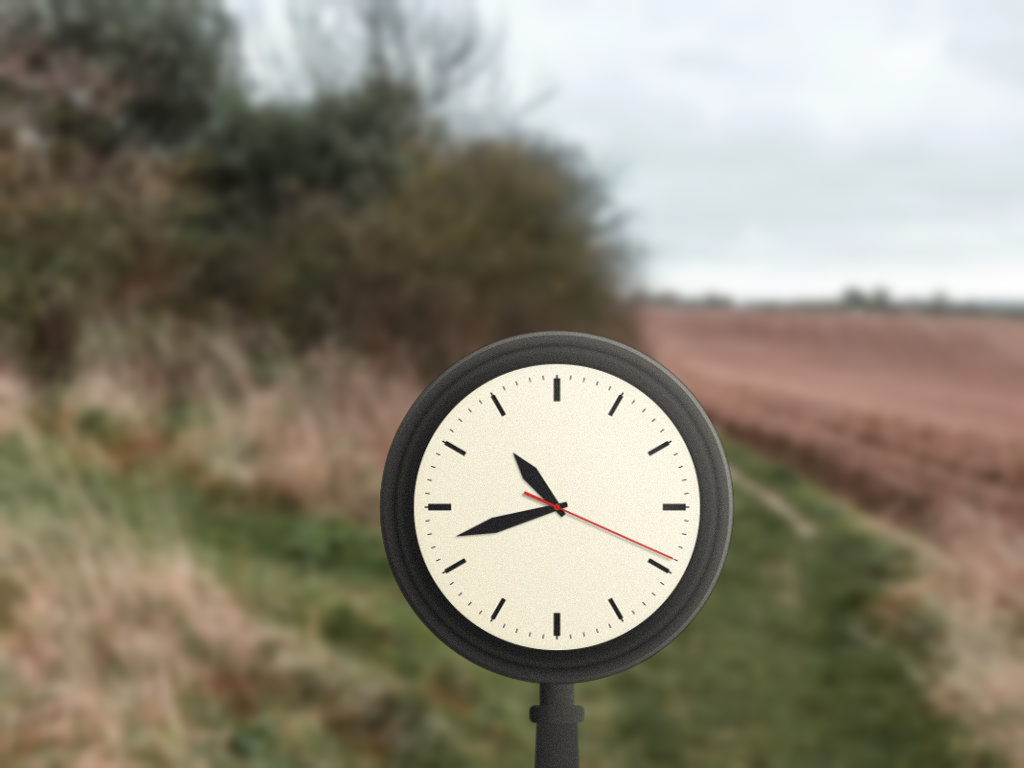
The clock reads 10h42m19s
